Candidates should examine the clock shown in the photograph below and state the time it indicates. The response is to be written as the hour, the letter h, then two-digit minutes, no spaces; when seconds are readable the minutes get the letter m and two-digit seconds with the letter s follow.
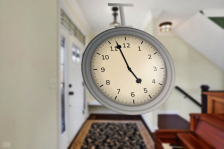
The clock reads 4h57
